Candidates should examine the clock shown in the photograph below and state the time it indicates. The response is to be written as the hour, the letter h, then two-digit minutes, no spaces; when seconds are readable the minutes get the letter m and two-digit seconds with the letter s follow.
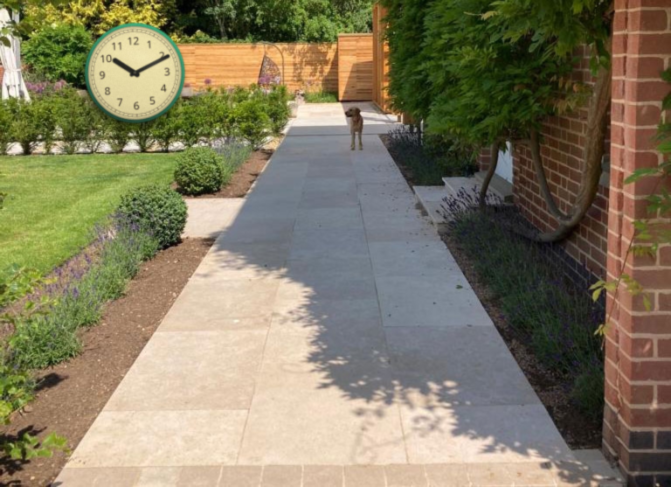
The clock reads 10h11
